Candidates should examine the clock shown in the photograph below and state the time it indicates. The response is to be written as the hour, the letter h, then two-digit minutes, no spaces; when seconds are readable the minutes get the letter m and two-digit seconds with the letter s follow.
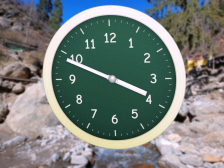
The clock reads 3h49
